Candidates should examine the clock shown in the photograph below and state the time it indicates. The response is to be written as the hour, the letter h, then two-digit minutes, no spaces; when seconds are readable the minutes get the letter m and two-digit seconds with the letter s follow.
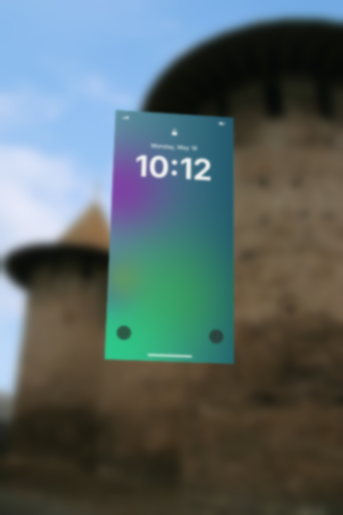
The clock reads 10h12
